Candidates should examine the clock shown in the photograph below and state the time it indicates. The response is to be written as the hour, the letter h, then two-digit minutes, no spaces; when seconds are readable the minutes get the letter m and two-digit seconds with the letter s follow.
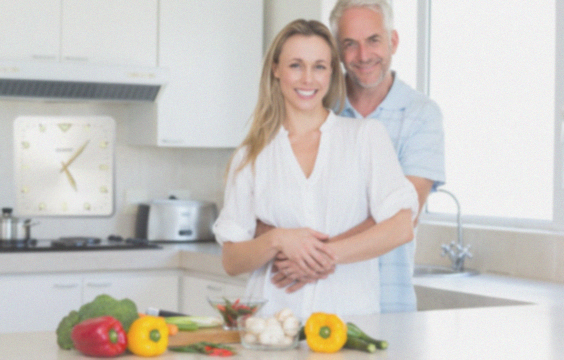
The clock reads 5h07
